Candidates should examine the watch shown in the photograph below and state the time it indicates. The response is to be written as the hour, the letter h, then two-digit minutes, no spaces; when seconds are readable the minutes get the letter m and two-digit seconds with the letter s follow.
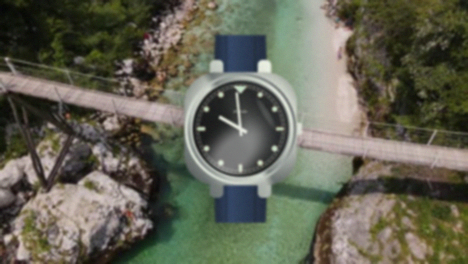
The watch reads 9h59
